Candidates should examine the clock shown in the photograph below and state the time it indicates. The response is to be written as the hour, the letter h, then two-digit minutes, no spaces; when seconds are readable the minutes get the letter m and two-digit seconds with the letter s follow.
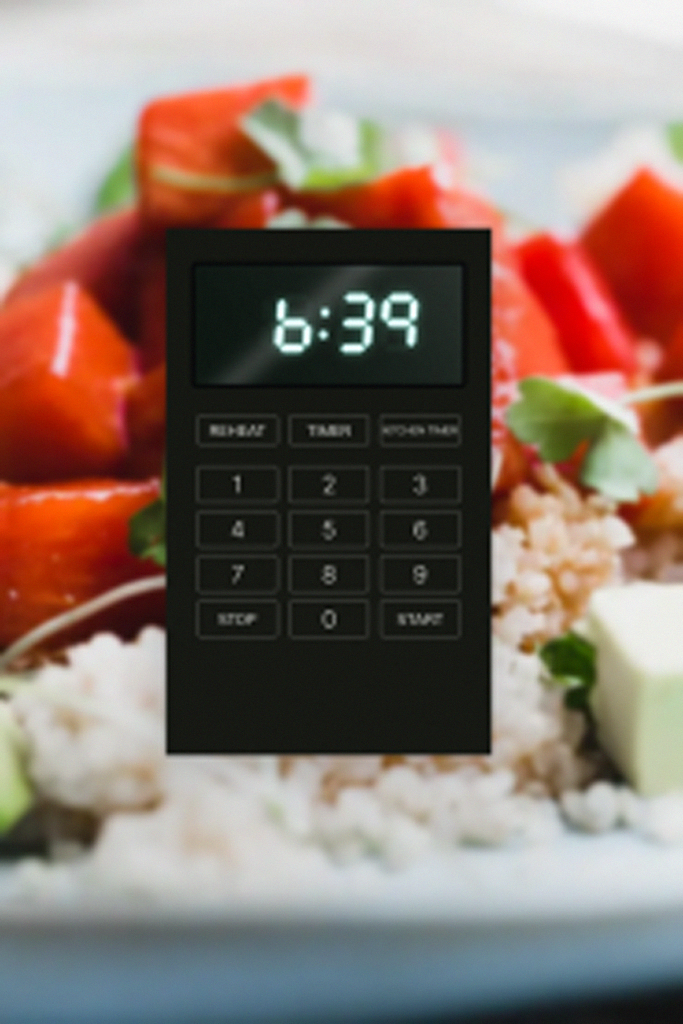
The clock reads 6h39
